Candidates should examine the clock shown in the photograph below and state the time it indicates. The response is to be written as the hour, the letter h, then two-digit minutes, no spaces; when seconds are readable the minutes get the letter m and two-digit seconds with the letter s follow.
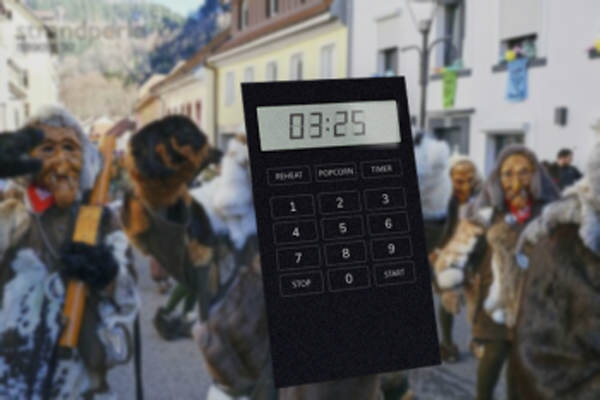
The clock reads 3h25
